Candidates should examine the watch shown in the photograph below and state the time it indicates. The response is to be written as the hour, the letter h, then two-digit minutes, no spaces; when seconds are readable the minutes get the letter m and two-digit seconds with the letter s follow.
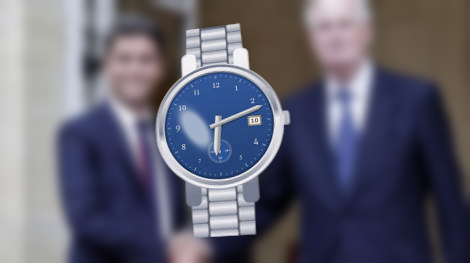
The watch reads 6h12
